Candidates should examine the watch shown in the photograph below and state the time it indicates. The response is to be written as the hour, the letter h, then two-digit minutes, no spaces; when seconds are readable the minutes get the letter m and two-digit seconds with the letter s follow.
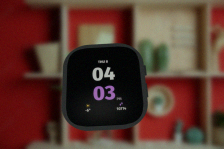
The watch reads 4h03
